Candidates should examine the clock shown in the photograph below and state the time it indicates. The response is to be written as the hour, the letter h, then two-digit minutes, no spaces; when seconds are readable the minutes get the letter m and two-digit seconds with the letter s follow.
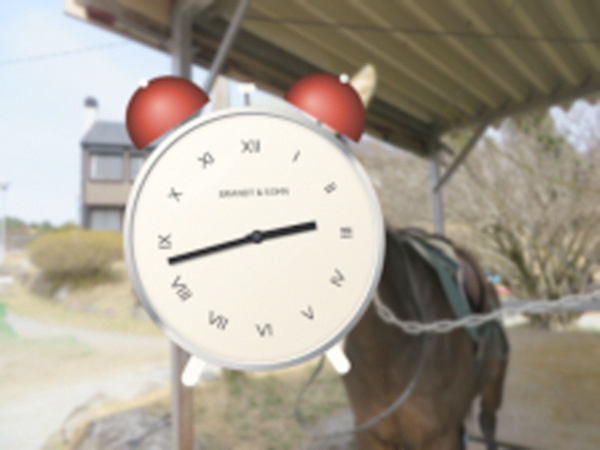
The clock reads 2h43
